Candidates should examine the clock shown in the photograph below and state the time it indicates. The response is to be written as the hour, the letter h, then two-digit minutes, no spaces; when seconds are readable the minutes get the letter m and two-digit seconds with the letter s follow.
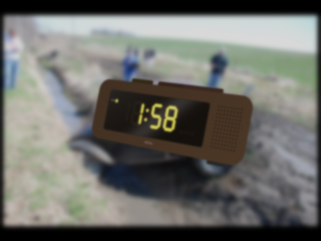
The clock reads 1h58
